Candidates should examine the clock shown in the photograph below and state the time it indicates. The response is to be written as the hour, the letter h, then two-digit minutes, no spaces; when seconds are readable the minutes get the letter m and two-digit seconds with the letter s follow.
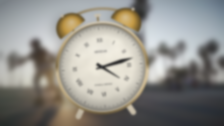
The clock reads 4h13
